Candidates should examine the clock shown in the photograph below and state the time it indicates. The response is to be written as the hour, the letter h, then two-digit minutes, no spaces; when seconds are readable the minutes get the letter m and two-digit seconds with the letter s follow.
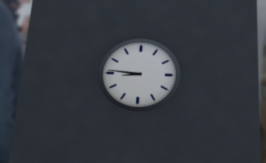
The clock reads 8h46
